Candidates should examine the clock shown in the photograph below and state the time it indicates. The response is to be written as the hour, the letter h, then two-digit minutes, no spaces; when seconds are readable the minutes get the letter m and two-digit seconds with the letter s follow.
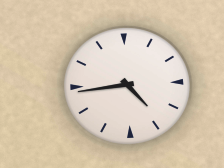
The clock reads 4h44
